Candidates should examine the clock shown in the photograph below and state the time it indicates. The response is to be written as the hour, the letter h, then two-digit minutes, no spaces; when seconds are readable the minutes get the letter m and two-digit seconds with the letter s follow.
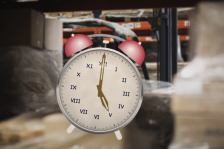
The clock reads 5h00
